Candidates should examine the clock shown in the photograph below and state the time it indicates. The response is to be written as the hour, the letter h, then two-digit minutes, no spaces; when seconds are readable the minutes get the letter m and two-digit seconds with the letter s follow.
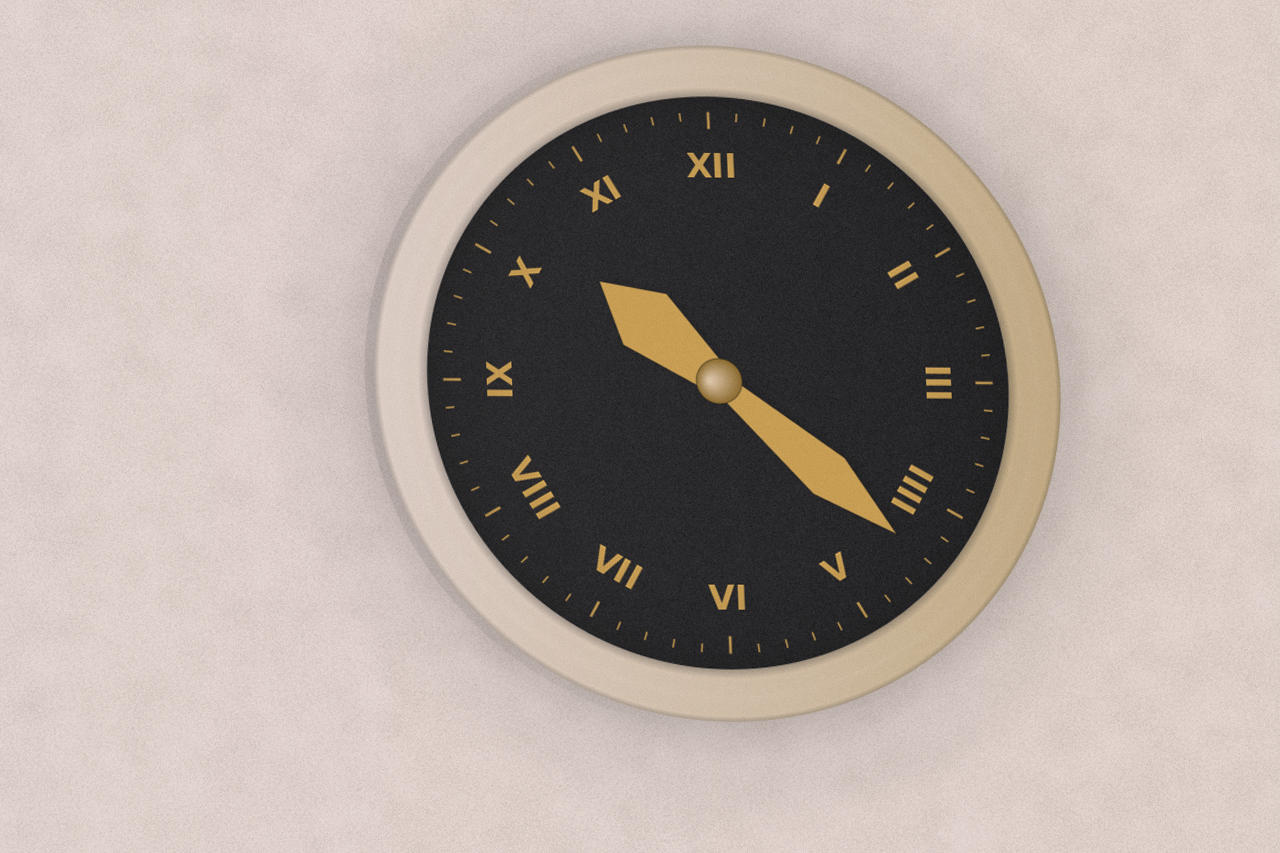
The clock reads 10h22
